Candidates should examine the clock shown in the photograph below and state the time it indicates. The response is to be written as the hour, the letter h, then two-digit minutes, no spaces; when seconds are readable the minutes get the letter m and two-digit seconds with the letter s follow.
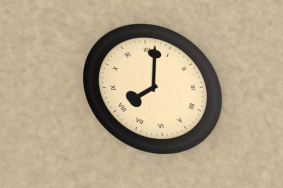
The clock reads 8h02
